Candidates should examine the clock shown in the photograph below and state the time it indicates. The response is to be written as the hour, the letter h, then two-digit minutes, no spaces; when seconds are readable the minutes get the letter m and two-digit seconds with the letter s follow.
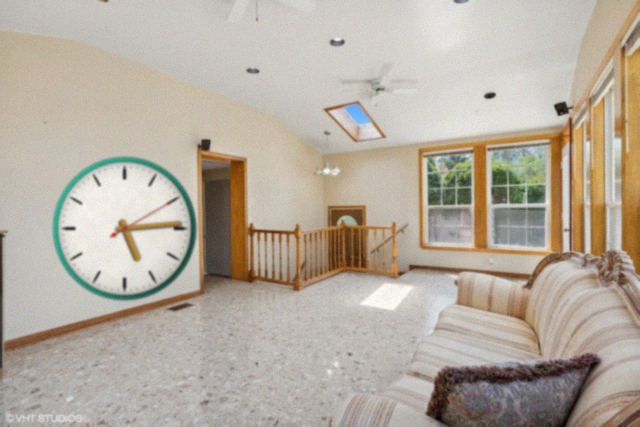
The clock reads 5h14m10s
